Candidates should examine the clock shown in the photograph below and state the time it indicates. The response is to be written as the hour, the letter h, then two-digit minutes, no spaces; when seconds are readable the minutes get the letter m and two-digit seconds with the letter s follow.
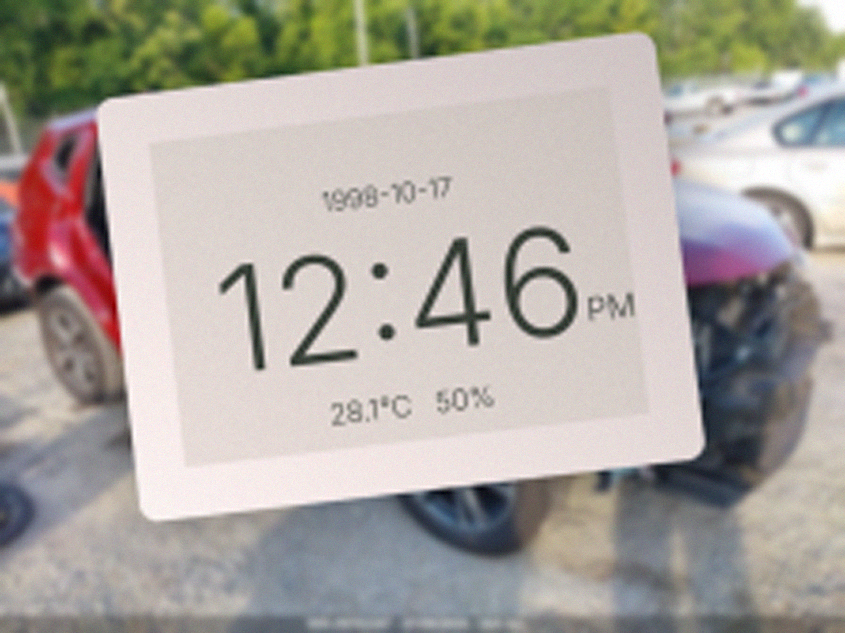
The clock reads 12h46
